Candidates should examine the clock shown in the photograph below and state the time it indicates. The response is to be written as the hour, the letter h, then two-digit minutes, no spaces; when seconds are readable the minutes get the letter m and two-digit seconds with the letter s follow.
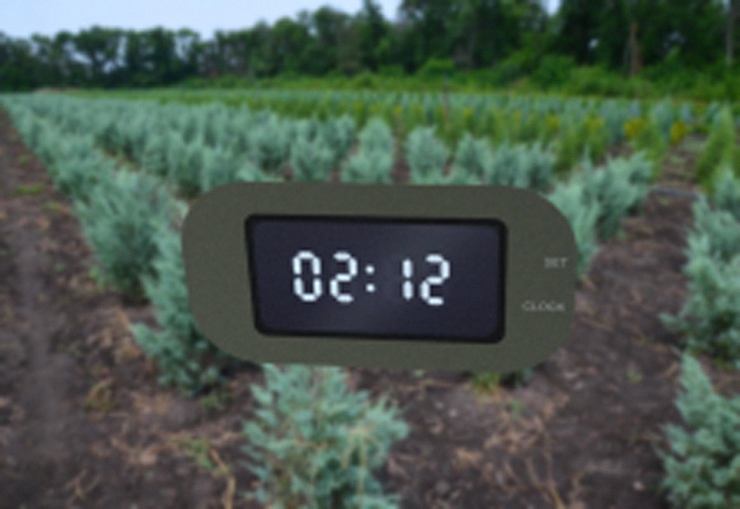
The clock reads 2h12
